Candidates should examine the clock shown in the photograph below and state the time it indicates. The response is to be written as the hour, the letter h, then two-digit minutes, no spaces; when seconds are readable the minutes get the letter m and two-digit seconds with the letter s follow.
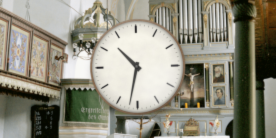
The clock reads 10h32
